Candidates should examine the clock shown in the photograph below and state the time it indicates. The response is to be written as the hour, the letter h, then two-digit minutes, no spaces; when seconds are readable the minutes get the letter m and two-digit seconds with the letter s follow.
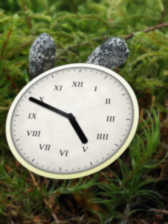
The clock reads 4h49
